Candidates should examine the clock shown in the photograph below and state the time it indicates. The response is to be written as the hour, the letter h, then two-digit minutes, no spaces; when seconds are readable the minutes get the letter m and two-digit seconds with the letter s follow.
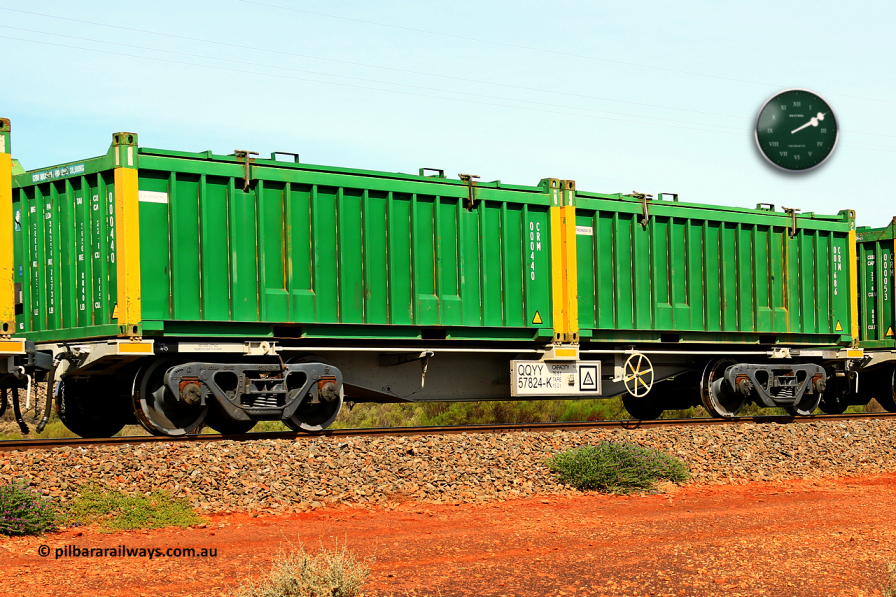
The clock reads 2h10
